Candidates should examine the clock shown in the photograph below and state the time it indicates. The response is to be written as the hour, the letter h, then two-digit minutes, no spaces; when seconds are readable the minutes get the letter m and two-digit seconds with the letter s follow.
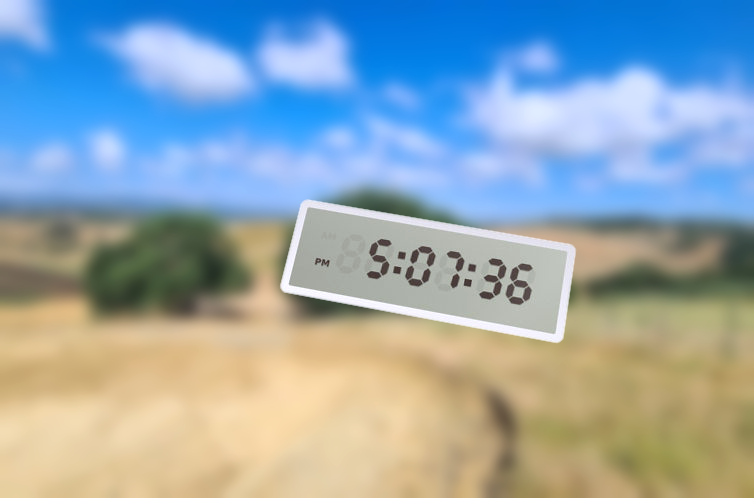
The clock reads 5h07m36s
